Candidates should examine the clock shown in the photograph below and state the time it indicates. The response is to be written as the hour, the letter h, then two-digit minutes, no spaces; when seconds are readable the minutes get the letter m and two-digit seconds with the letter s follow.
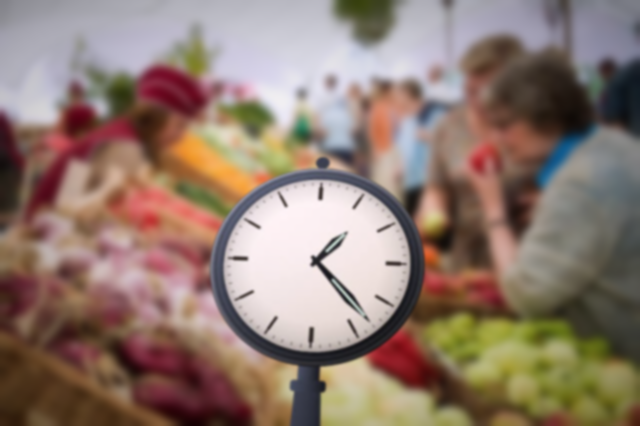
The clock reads 1h23
